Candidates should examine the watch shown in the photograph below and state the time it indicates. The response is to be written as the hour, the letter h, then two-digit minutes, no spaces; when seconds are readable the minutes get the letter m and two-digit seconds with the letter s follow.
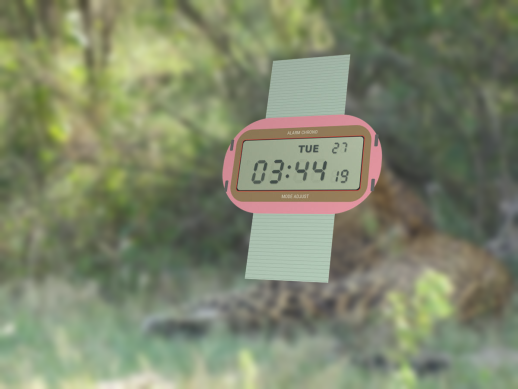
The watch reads 3h44m19s
